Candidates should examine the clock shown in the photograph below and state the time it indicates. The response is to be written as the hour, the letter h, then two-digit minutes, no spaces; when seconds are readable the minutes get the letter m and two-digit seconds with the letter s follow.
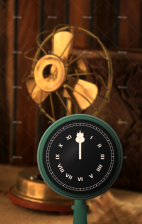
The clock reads 12h00
